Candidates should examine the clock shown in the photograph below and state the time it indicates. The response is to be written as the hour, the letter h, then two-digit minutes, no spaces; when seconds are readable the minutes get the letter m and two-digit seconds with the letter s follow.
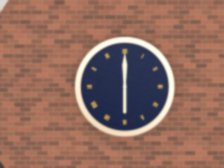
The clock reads 6h00
